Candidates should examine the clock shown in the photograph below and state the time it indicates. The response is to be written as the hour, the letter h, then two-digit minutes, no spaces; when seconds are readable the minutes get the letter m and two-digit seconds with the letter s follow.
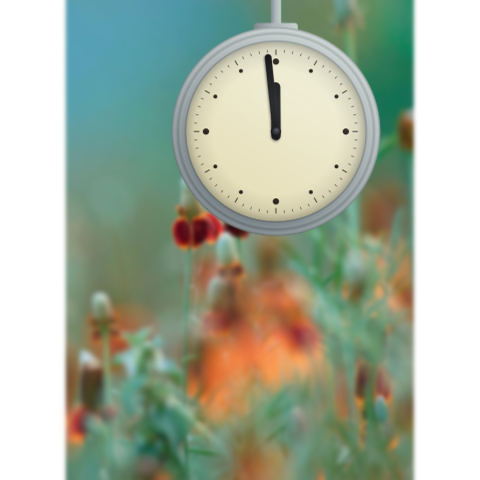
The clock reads 11h59
